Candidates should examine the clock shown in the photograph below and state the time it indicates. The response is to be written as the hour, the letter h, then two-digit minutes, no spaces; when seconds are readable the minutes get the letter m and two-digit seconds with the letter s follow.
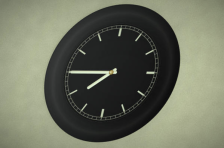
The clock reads 7h45
